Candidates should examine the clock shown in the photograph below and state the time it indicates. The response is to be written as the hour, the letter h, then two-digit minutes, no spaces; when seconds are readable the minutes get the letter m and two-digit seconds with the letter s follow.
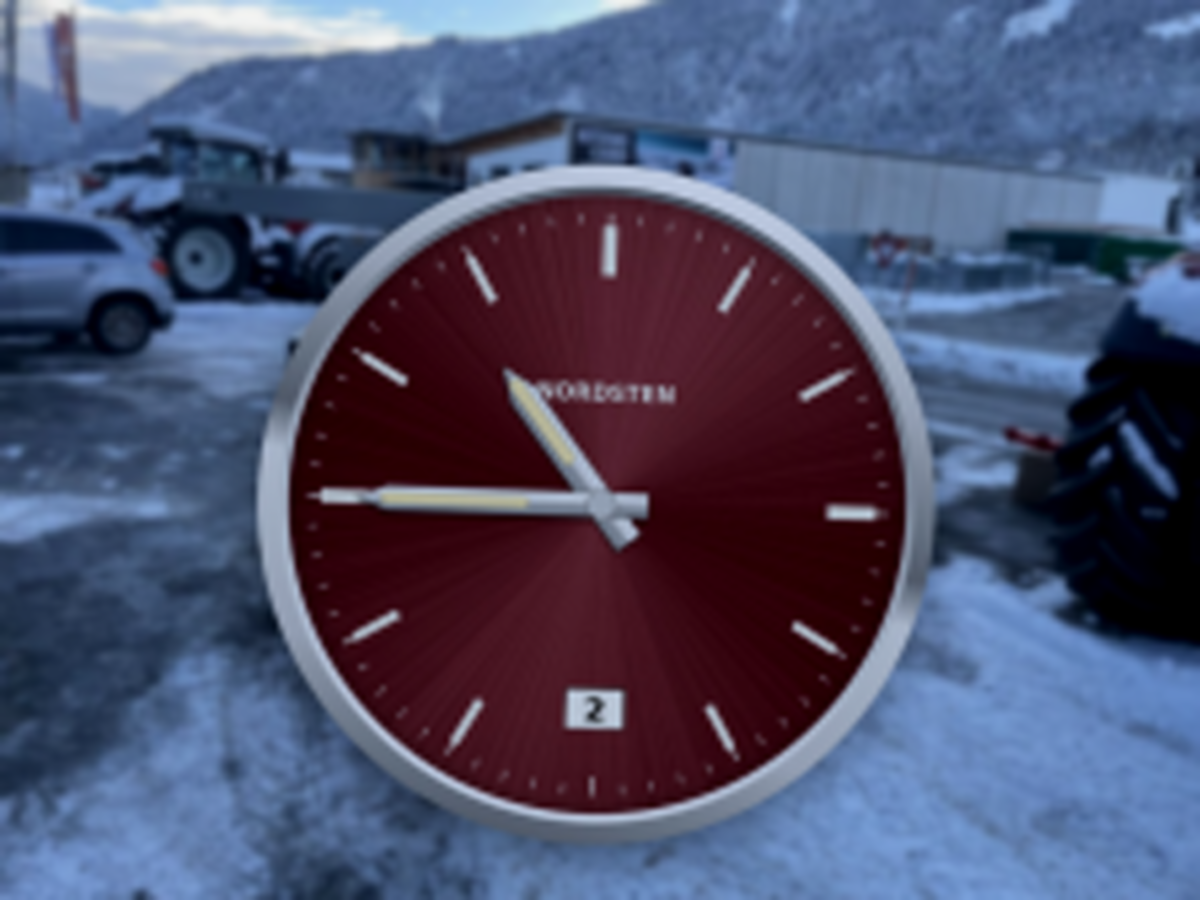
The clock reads 10h45
